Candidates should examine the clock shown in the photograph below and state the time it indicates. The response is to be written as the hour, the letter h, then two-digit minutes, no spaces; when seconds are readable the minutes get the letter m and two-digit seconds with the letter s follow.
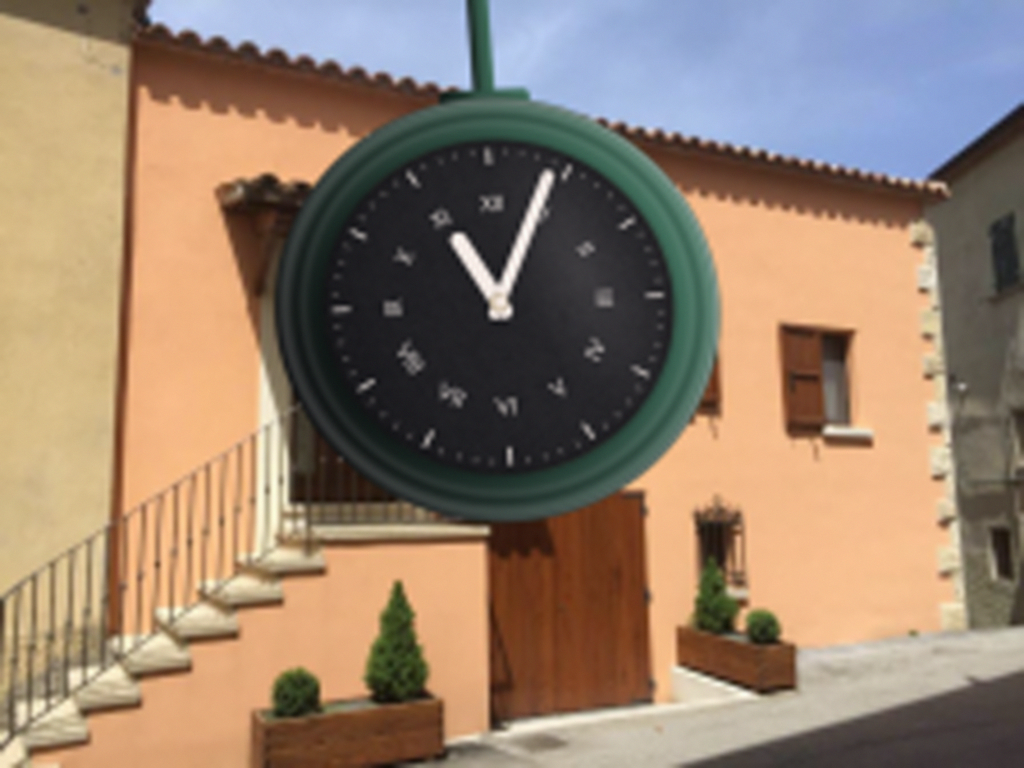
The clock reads 11h04
